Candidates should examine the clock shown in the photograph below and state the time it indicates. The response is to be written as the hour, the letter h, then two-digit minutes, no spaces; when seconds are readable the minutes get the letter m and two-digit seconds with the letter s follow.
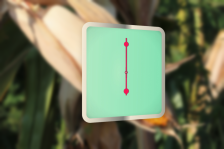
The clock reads 6h00
